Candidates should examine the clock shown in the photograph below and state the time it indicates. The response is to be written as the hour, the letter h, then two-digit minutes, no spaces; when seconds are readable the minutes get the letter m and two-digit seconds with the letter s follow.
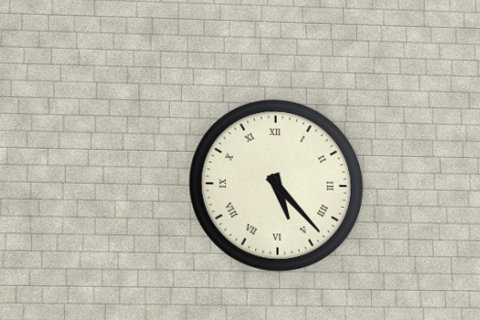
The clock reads 5h23
